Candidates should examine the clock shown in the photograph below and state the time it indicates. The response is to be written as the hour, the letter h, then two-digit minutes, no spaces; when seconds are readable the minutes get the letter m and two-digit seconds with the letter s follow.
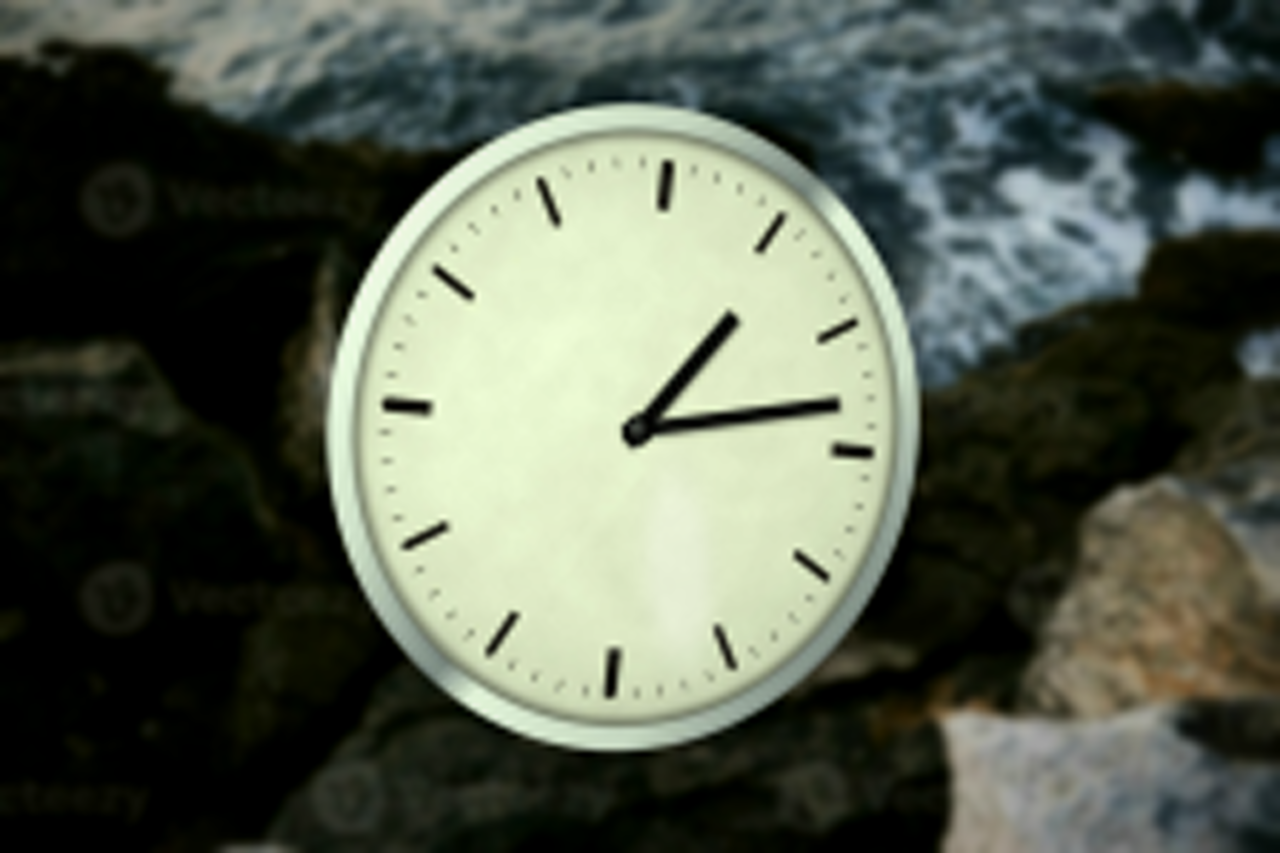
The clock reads 1h13
